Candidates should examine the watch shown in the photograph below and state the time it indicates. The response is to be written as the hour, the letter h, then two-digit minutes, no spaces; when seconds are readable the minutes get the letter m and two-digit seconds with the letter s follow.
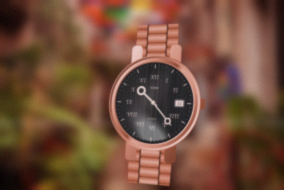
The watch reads 10h23
